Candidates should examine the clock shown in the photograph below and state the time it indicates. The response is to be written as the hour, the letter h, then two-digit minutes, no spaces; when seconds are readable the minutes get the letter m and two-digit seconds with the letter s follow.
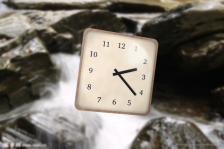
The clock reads 2h22
